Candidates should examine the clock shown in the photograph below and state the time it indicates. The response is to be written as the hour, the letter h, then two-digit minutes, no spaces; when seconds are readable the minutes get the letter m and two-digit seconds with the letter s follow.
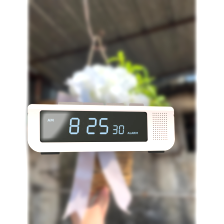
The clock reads 8h25m30s
